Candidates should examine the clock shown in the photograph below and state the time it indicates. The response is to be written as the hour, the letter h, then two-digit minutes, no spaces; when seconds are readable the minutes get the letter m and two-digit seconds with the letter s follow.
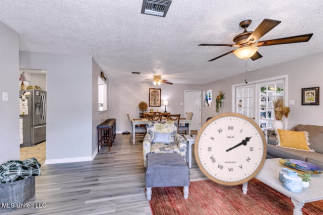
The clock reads 2h10
